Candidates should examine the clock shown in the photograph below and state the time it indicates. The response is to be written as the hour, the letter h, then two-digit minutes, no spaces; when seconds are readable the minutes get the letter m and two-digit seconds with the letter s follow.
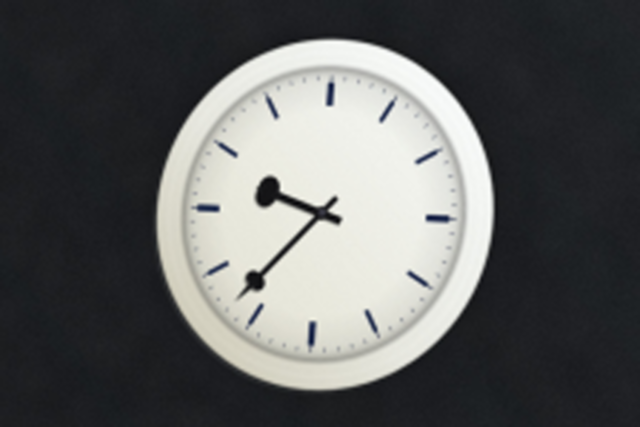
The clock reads 9h37
